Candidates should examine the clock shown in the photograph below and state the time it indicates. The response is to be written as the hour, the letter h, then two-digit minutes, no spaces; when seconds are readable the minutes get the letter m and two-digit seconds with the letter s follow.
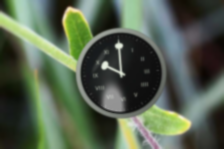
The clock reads 10h00
